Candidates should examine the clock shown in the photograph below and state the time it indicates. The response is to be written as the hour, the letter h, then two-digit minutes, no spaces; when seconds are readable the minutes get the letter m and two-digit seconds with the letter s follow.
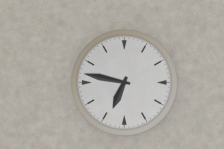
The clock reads 6h47
